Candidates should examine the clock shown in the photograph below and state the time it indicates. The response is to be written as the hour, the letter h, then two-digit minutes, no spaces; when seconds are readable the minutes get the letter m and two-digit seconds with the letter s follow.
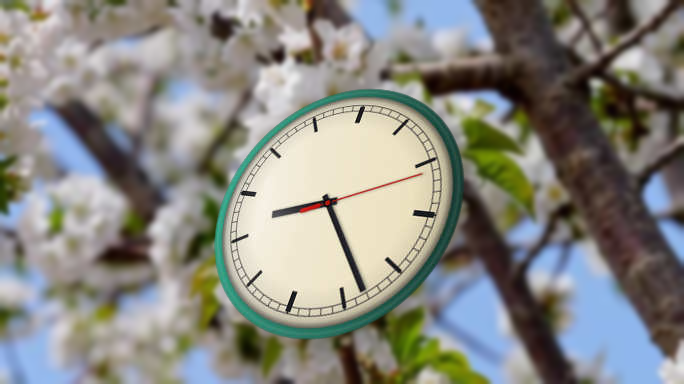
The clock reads 8h23m11s
